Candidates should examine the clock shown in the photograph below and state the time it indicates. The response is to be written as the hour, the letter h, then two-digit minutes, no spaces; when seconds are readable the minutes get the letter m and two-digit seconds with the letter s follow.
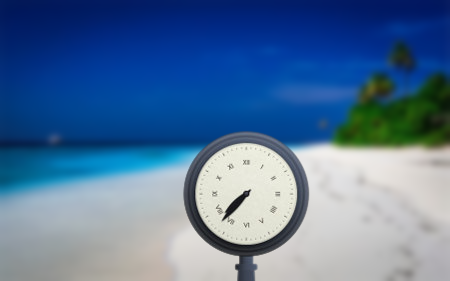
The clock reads 7h37
